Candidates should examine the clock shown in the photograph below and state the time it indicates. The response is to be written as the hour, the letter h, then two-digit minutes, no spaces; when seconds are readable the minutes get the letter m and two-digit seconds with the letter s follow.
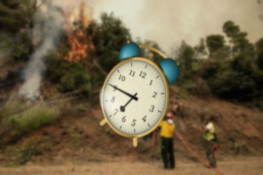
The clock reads 6h45
